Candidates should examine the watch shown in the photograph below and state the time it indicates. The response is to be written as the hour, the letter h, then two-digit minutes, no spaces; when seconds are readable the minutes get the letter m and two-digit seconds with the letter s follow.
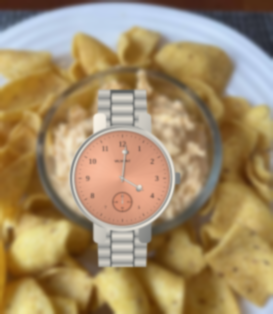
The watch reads 4h01
